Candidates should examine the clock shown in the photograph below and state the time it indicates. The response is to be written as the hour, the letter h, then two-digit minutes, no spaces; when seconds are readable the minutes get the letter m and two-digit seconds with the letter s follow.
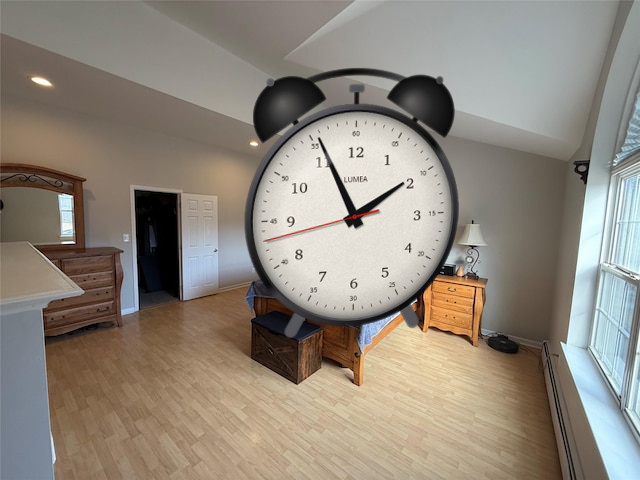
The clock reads 1h55m43s
